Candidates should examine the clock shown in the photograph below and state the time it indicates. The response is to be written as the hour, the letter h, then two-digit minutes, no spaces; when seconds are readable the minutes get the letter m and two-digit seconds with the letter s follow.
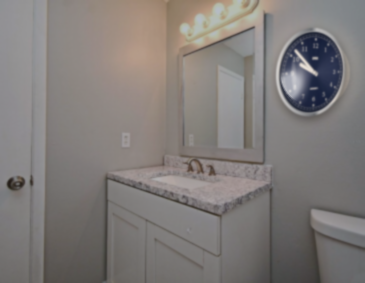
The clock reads 9h52
